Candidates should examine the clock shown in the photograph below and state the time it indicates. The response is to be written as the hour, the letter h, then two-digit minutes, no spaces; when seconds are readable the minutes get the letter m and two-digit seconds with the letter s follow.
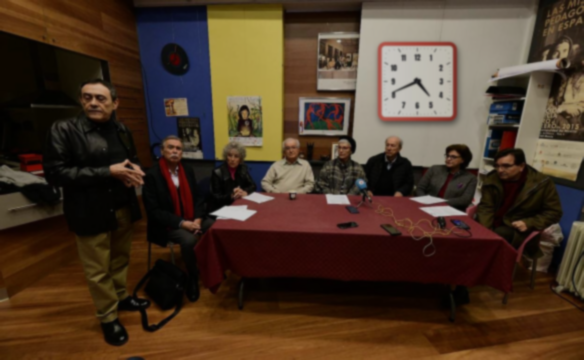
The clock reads 4h41
